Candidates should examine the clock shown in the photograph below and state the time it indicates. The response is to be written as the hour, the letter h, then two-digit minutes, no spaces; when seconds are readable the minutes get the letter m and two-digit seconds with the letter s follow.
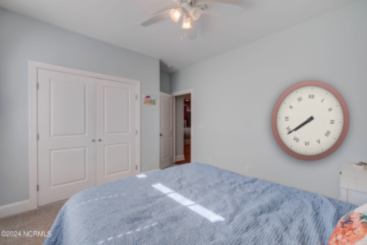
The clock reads 7h39
